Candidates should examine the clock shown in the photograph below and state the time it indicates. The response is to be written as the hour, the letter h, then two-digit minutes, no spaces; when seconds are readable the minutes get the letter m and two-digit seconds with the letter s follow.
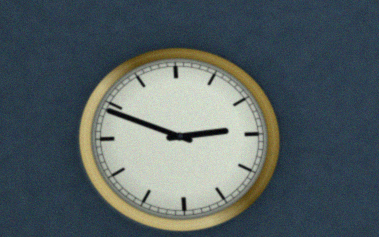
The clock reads 2h49
